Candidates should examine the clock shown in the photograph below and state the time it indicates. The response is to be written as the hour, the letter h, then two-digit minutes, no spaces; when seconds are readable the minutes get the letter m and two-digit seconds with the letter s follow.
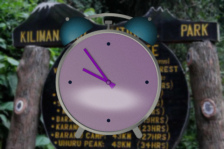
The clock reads 9h54
